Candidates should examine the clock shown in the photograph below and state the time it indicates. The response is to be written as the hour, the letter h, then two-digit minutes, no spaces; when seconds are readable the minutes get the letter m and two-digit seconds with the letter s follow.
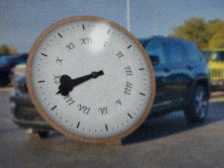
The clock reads 8h42
